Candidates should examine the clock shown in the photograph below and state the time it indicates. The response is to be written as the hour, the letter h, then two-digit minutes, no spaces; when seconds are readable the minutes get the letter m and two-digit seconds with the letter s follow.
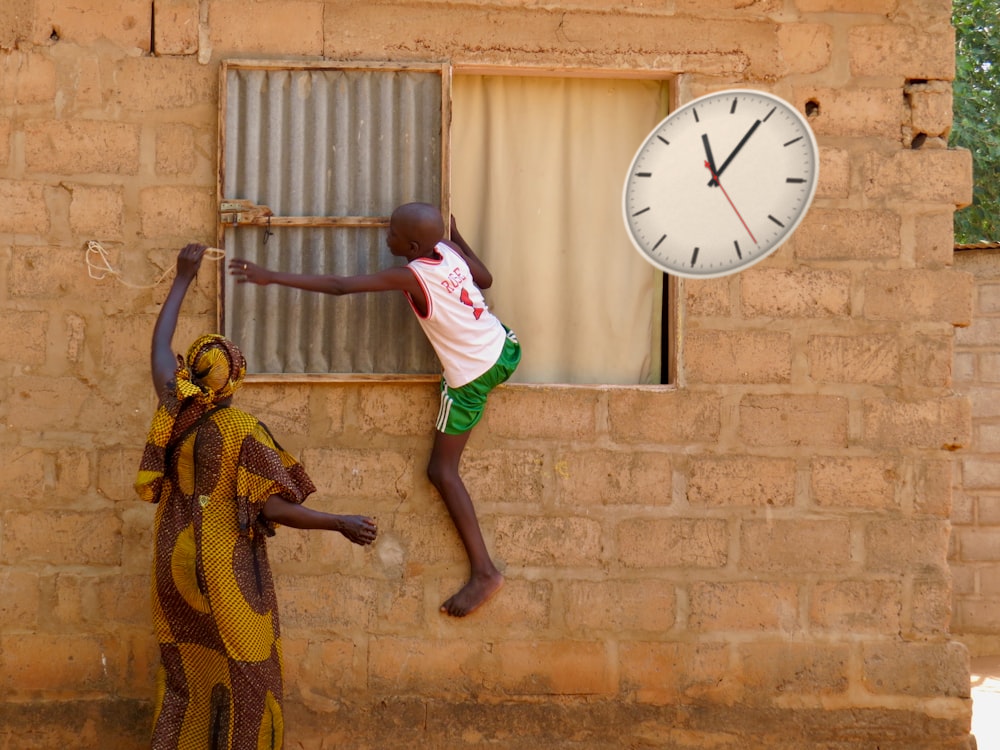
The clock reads 11h04m23s
